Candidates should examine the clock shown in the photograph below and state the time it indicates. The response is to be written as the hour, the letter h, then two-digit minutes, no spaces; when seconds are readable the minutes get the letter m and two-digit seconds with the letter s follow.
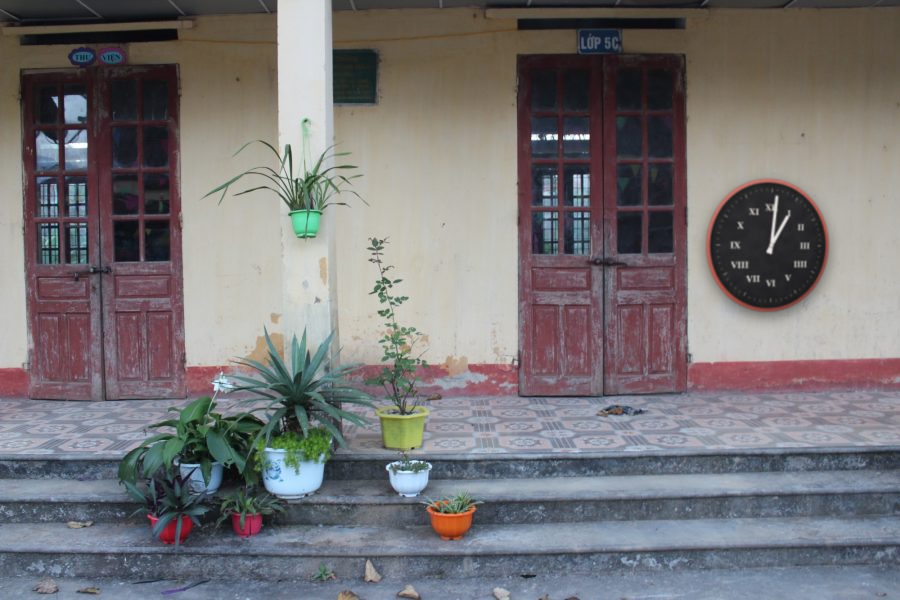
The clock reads 1h01
